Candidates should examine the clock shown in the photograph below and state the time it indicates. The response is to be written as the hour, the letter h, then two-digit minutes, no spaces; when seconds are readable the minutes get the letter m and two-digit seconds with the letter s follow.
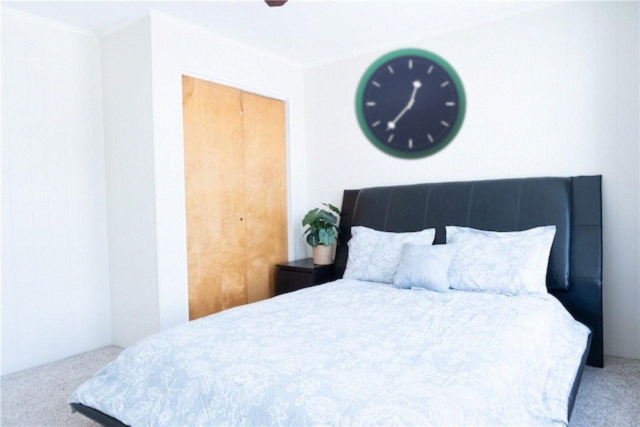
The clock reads 12h37
